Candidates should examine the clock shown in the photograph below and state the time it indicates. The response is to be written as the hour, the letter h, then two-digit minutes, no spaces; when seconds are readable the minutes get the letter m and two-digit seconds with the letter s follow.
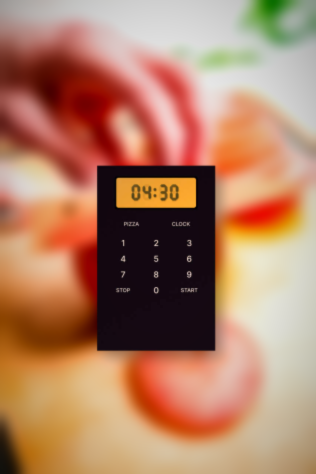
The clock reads 4h30
